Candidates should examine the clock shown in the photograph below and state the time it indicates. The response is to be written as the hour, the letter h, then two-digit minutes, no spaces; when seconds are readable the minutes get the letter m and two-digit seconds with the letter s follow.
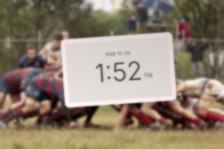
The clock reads 1h52
